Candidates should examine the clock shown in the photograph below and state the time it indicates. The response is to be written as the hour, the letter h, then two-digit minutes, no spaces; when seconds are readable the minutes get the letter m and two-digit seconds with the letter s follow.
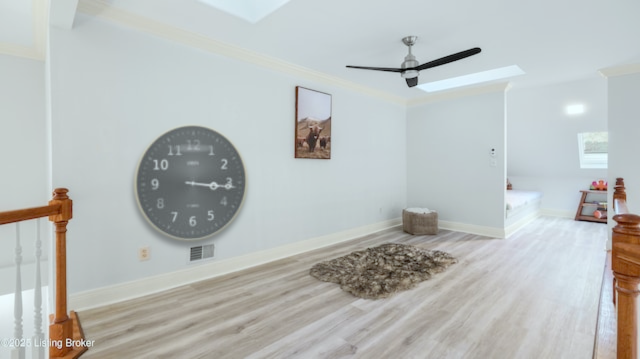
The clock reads 3h16
